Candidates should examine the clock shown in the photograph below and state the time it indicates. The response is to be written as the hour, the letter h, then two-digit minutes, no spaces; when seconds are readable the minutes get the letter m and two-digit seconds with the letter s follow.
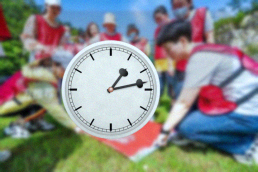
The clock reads 1h13
